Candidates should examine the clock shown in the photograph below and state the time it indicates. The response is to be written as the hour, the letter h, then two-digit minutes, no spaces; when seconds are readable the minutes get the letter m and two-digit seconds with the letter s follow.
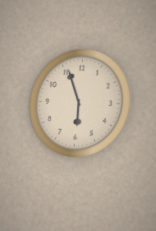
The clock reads 5h56
